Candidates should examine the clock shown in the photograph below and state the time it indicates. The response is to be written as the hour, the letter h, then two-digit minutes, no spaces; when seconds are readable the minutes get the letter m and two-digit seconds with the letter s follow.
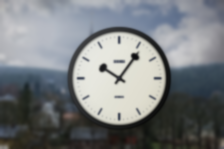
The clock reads 10h06
